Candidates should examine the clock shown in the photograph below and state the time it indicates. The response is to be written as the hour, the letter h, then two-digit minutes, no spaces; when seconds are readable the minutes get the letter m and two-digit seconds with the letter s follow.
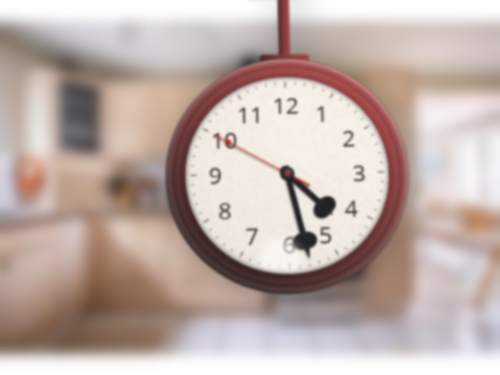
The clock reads 4h27m50s
